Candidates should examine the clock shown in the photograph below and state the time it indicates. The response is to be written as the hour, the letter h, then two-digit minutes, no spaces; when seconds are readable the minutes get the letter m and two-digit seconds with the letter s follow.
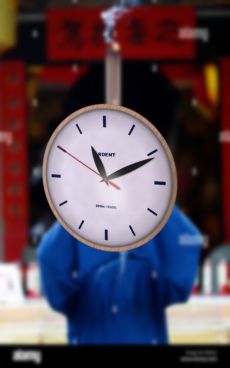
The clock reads 11h10m50s
